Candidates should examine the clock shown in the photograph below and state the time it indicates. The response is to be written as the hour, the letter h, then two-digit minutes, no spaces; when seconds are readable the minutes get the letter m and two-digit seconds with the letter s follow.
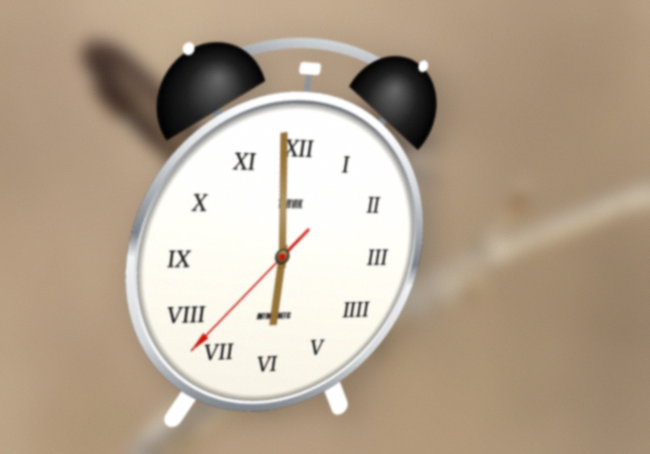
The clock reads 5h58m37s
